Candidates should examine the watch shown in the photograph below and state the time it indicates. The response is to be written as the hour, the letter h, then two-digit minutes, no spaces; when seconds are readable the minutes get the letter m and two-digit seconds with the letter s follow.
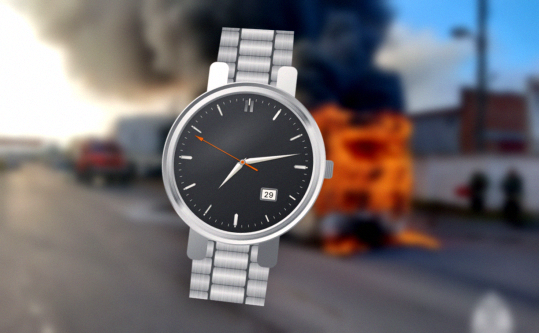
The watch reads 7h12m49s
